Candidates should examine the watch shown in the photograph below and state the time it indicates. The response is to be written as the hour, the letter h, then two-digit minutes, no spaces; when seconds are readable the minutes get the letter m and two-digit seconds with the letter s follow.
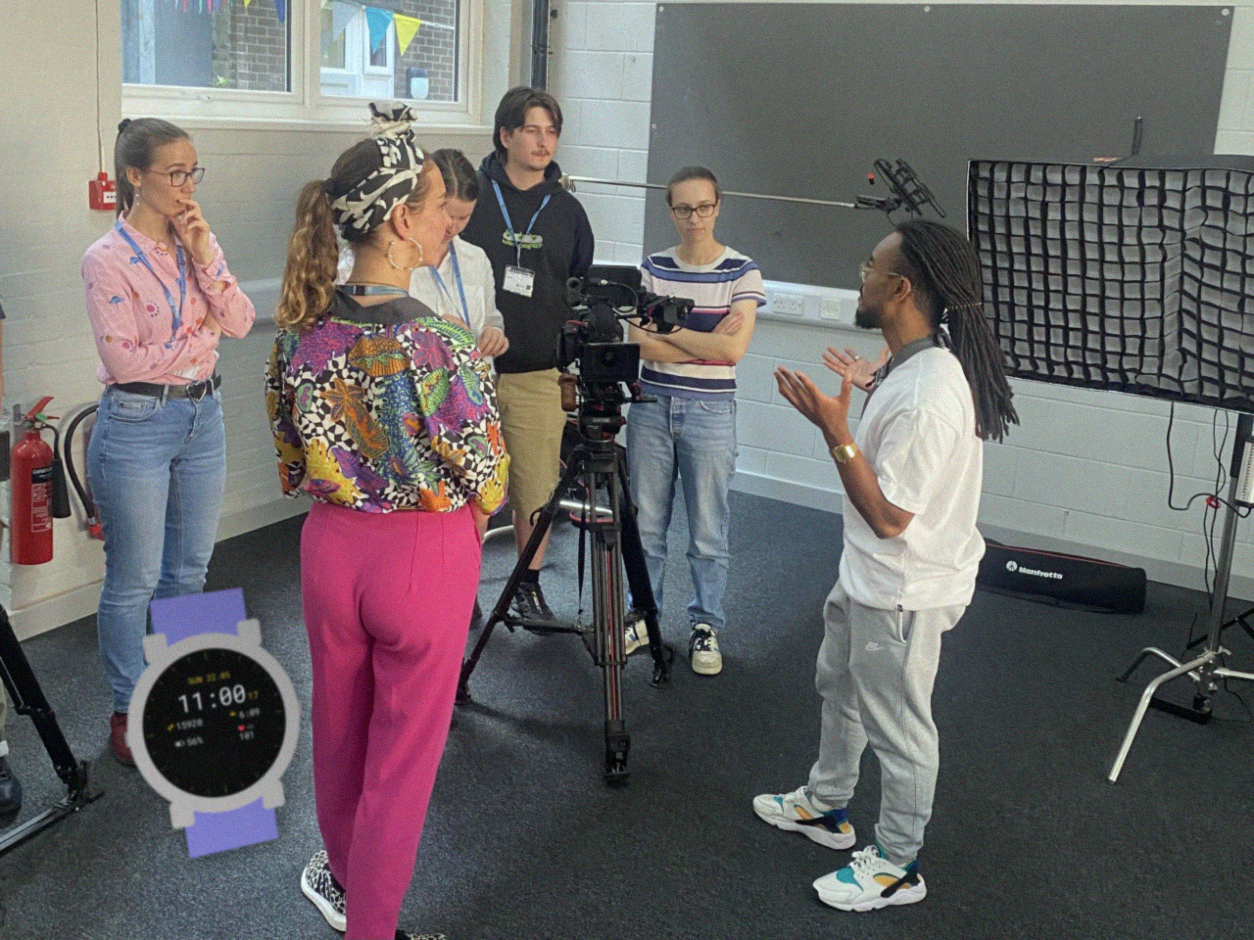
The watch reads 11h00
